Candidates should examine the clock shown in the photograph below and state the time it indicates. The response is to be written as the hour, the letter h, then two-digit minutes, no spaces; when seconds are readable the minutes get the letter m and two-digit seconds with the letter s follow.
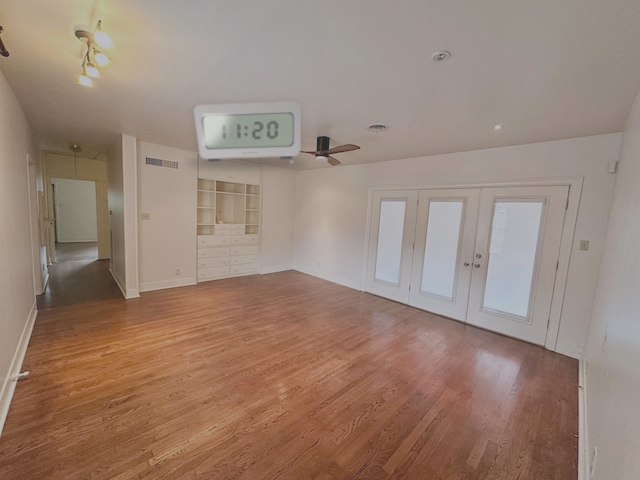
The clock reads 11h20
